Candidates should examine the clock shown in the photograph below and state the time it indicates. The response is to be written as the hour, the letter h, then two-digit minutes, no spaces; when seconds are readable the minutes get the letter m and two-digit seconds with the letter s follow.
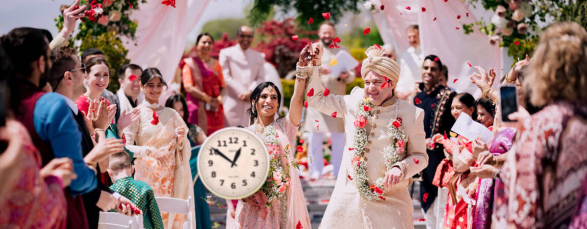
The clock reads 12h51
